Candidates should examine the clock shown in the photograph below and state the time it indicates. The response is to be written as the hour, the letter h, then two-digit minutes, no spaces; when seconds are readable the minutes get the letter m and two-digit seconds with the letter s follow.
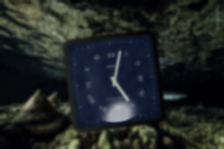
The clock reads 5h03
